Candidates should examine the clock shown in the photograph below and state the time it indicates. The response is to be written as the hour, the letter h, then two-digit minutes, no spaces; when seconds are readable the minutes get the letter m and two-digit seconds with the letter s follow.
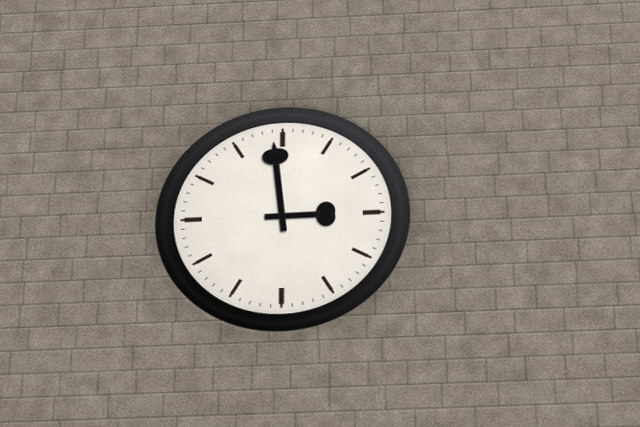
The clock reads 2h59
